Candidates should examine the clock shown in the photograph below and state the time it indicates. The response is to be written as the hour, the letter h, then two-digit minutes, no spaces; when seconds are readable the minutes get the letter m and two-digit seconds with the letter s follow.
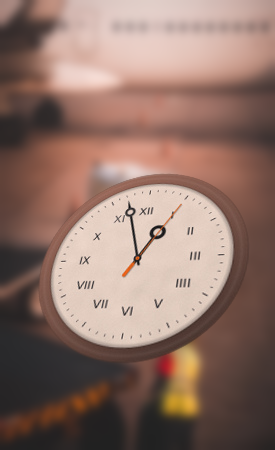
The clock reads 12h57m05s
